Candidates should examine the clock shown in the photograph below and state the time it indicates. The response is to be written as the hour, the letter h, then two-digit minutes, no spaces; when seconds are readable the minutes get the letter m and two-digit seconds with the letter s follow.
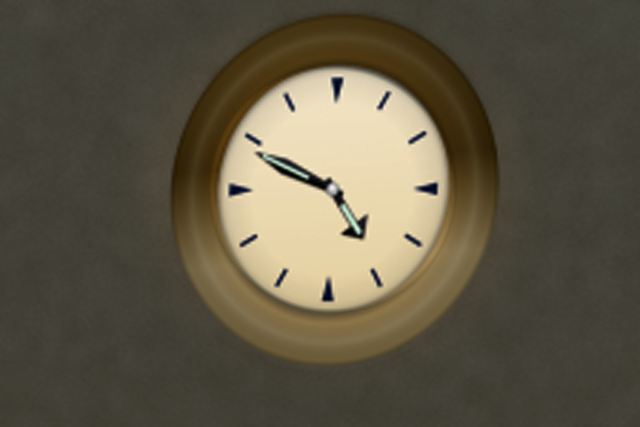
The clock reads 4h49
